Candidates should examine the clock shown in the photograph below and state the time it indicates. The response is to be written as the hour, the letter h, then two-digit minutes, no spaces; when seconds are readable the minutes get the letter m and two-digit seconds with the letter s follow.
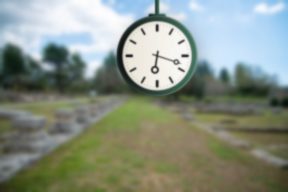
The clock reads 6h18
